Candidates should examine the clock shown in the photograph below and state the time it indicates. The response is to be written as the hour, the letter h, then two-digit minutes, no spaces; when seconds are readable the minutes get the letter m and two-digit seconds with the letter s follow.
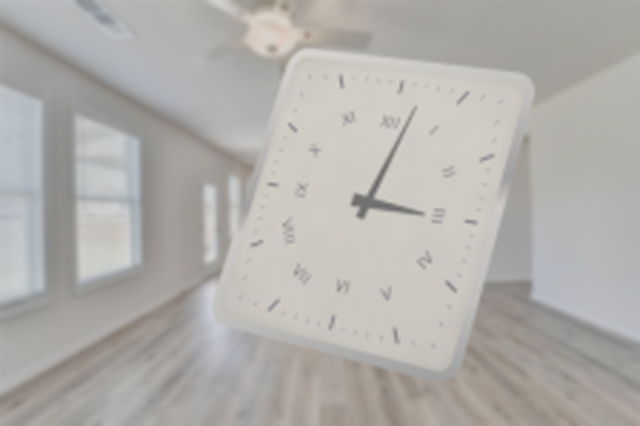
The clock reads 3h02
